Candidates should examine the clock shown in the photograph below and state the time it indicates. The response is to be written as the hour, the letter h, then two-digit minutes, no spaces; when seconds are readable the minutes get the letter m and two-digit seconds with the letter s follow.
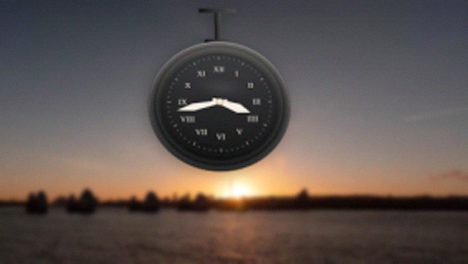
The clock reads 3h43
